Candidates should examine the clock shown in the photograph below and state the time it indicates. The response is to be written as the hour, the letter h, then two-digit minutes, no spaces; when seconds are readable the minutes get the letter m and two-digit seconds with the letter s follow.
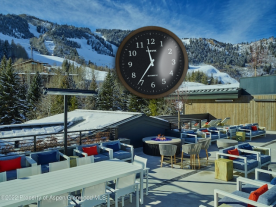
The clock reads 11h36
